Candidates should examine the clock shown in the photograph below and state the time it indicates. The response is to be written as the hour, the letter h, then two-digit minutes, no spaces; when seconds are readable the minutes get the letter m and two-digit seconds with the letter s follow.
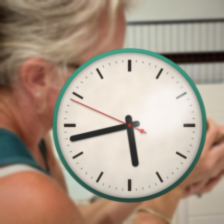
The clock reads 5h42m49s
